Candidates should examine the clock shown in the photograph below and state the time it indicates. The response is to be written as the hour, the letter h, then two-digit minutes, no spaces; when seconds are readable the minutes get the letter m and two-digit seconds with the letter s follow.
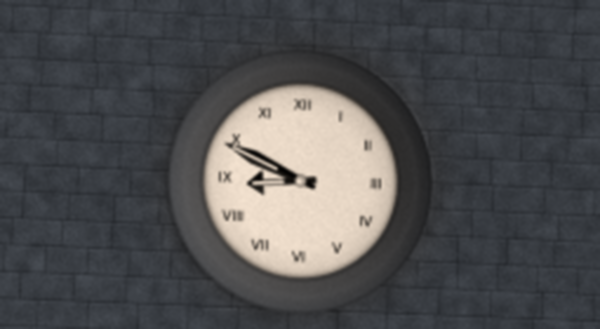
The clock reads 8h49
